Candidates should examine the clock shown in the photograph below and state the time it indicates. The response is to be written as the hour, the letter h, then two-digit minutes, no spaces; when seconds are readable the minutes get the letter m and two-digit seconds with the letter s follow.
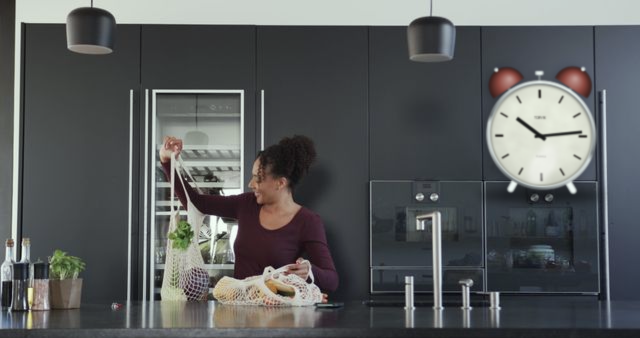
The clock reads 10h14
